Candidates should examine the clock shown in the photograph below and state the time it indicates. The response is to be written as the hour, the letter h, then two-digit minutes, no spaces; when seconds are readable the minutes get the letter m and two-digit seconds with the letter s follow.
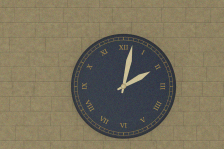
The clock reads 2h02
